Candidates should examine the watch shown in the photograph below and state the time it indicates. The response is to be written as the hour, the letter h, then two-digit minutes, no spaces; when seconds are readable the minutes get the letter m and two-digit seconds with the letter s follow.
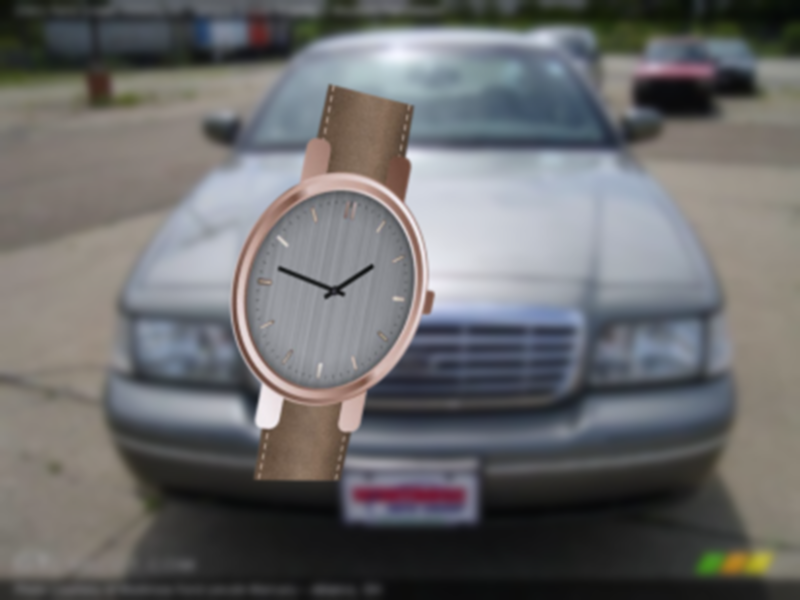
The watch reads 1h47
